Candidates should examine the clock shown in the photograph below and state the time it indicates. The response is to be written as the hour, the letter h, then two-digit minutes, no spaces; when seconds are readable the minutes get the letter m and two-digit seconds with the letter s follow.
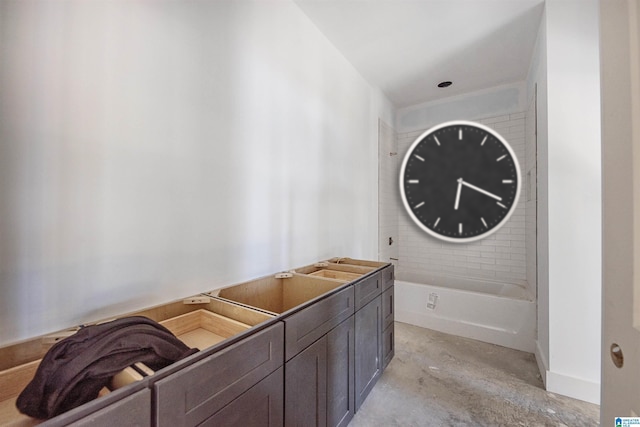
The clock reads 6h19
